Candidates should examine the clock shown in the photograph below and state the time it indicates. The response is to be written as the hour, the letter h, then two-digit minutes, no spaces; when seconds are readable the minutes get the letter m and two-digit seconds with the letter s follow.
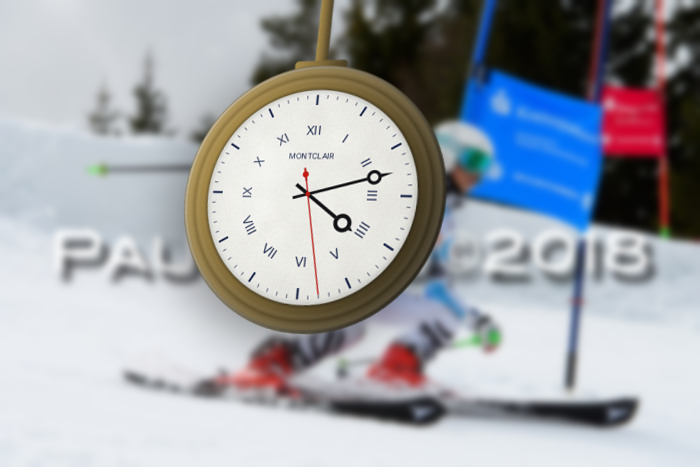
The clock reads 4h12m28s
